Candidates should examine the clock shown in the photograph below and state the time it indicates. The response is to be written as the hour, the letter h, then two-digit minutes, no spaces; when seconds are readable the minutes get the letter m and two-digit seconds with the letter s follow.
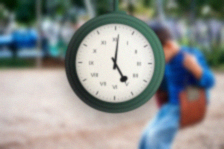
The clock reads 5h01
